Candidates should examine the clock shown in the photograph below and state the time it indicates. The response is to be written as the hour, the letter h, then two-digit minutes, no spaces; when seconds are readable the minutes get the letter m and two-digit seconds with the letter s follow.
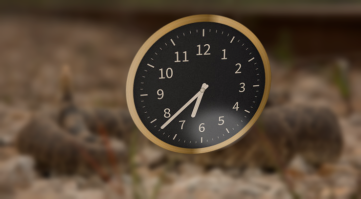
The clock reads 6h38
